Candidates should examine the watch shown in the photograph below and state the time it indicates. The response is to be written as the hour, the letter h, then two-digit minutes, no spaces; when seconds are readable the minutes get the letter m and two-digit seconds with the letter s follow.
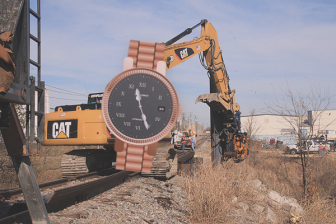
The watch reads 11h26
